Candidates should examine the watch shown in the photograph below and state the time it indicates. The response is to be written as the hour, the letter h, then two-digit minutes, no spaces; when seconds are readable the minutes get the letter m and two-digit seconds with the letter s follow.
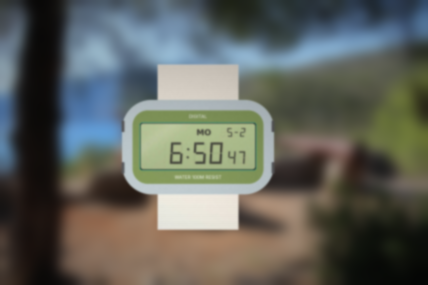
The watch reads 6h50m47s
